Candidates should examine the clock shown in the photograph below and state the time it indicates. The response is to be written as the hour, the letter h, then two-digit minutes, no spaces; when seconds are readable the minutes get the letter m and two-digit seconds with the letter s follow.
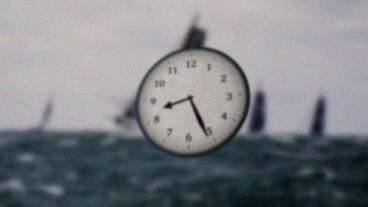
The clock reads 8h26
